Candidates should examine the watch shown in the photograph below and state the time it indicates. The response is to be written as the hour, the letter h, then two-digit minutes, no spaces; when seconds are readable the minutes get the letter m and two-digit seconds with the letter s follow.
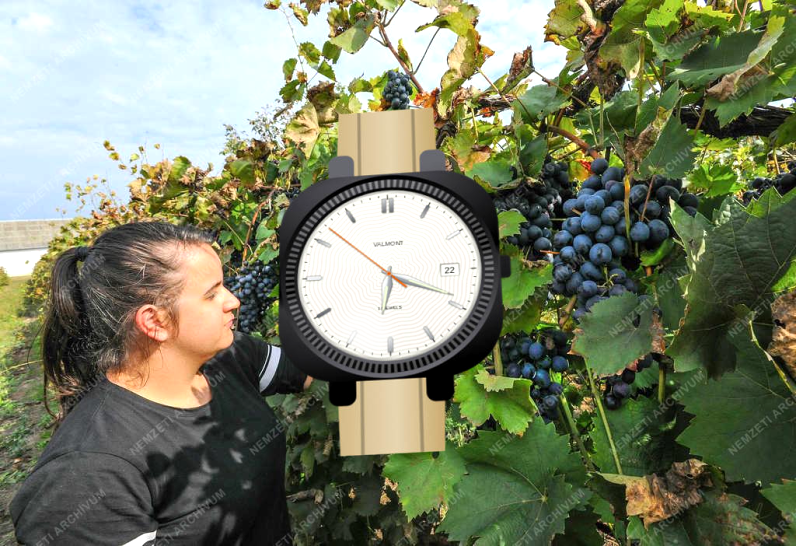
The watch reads 6h18m52s
